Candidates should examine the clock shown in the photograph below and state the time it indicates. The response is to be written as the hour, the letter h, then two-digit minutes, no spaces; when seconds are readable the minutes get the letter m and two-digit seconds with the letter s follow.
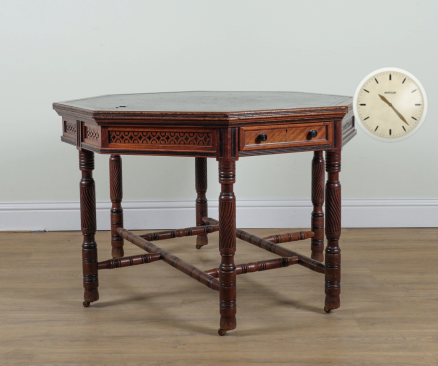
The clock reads 10h23
